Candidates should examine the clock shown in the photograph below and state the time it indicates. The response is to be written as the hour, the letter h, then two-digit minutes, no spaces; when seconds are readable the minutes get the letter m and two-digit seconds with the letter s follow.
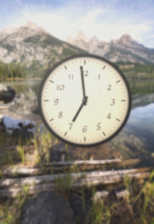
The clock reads 6h59
